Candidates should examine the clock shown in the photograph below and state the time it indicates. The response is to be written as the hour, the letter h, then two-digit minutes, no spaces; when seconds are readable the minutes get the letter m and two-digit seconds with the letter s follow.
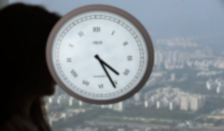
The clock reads 4h26
